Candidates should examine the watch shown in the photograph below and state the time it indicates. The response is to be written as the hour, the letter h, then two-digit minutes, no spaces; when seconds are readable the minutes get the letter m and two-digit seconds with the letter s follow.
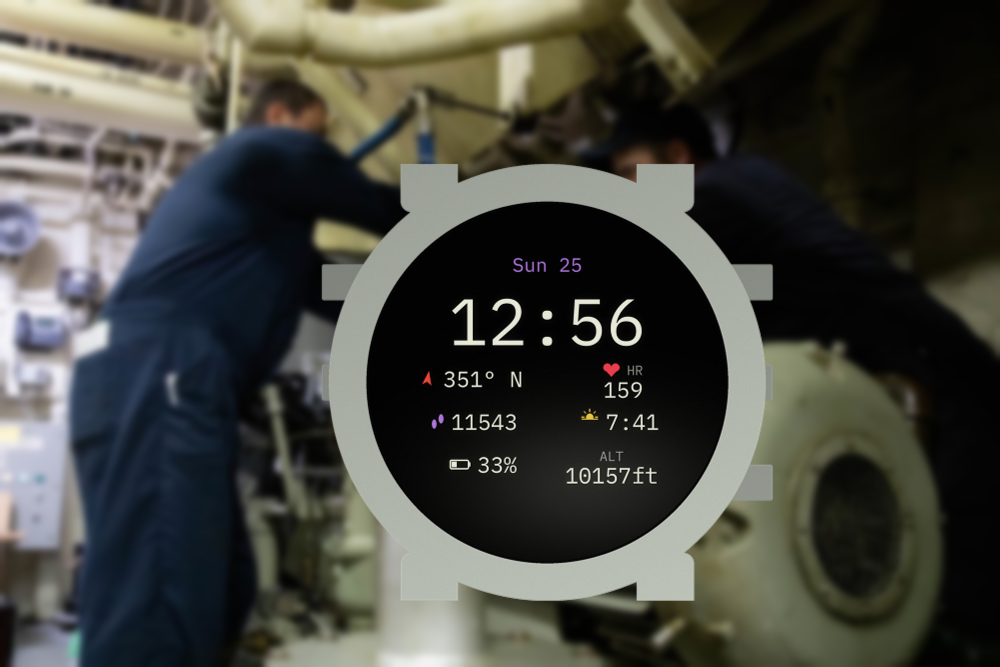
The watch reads 12h56
